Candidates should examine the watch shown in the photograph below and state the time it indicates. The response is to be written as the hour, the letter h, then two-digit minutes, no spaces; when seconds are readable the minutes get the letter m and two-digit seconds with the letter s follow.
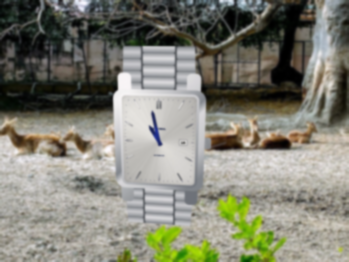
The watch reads 10h58
